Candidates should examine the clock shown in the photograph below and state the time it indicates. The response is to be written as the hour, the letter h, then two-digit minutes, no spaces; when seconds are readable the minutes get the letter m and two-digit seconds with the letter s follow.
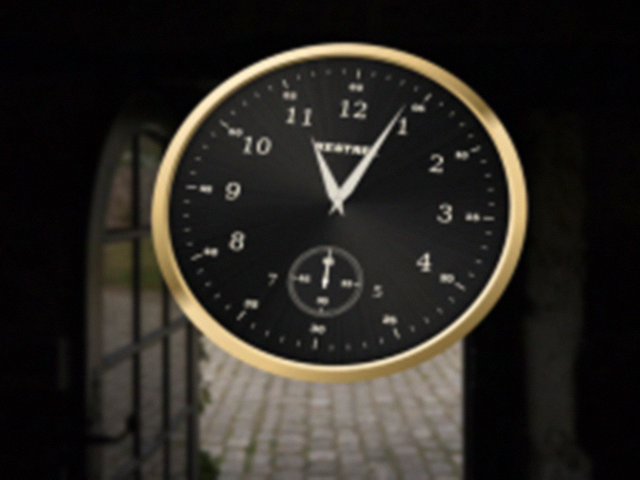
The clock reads 11h04
